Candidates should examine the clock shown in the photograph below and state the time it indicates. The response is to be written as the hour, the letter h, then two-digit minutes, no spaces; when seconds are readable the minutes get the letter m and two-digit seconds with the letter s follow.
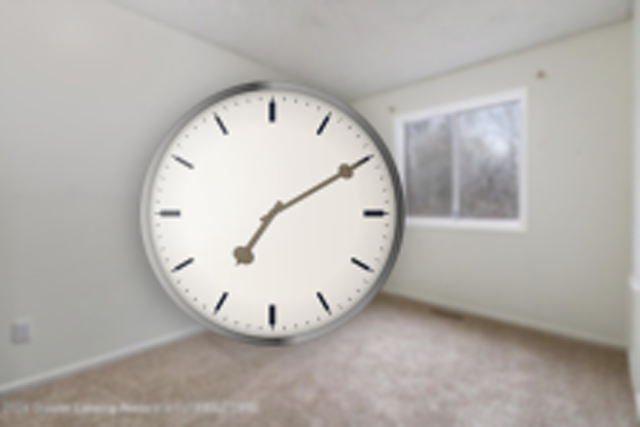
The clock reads 7h10
